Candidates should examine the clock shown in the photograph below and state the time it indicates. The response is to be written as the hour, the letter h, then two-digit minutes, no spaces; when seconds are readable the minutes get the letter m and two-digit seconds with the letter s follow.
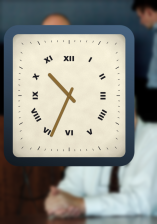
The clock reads 10h34
